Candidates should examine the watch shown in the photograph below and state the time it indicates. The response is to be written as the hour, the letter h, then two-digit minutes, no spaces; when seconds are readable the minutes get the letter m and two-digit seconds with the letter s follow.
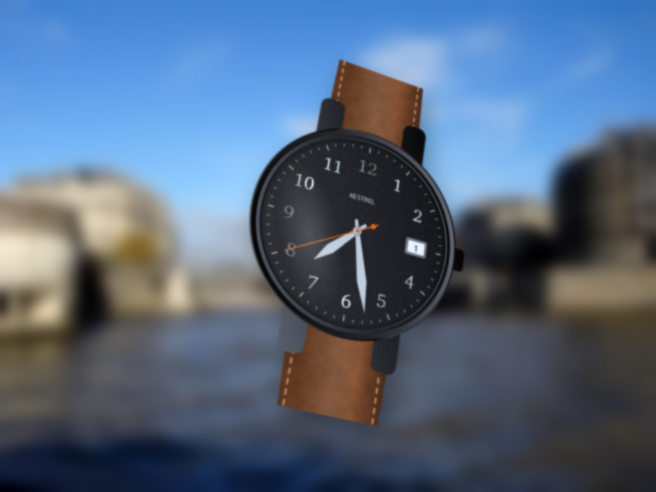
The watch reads 7h27m40s
